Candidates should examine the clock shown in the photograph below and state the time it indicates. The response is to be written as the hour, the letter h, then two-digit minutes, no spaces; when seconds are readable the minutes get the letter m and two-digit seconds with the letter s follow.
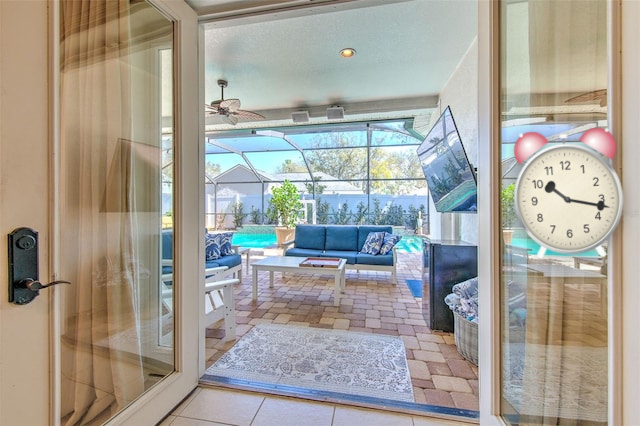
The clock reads 10h17
